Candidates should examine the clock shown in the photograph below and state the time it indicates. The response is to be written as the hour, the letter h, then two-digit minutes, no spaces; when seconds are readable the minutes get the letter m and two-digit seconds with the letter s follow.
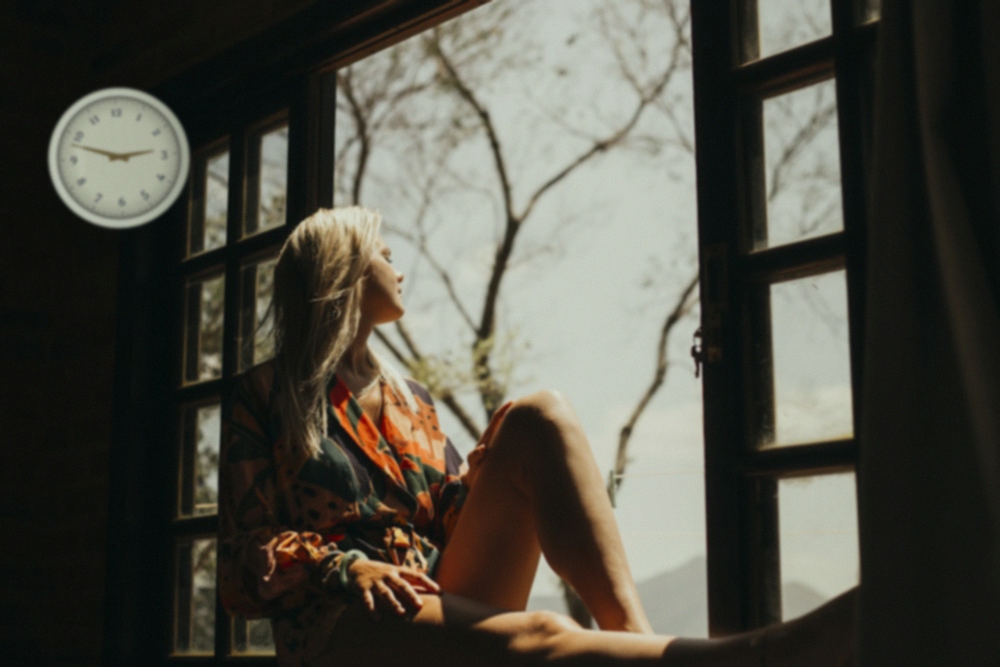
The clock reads 2h48
